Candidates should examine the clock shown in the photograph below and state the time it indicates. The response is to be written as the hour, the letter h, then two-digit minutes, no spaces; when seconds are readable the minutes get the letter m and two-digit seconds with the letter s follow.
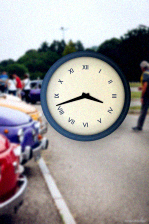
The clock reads 3h42
